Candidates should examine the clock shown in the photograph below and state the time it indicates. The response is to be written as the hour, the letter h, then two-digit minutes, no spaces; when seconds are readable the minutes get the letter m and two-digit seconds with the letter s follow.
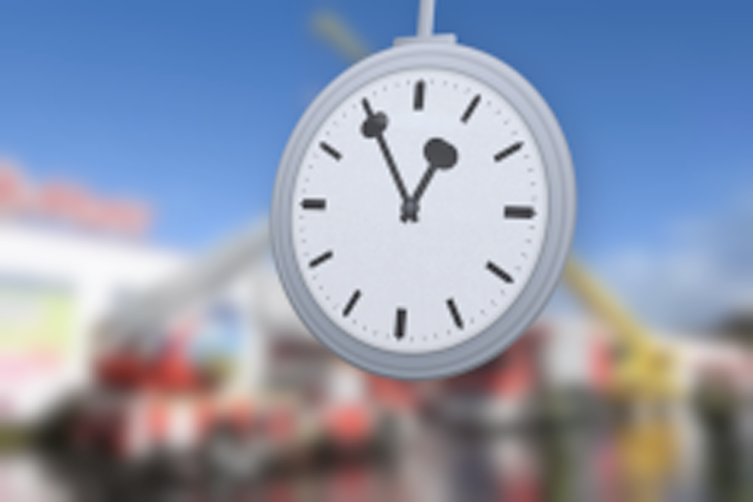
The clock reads 12h55
